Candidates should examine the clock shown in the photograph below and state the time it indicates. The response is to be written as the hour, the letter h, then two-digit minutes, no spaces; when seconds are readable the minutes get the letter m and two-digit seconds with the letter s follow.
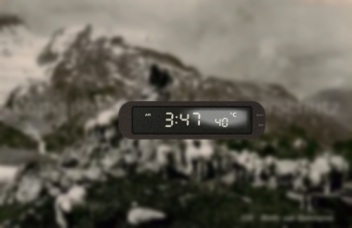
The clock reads 3h47
